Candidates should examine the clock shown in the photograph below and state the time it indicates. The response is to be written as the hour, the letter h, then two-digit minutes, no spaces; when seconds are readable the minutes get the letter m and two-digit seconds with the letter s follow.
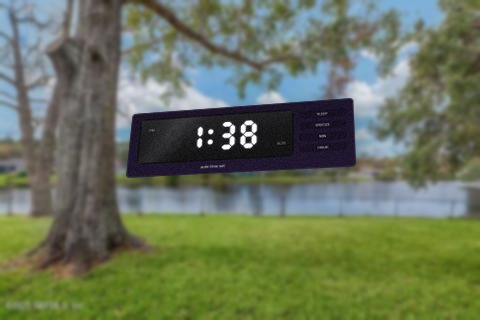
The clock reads 1h38
